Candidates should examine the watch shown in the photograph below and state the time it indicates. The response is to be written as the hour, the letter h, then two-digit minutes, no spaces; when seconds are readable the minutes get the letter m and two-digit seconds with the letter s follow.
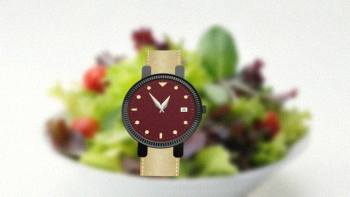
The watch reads 12h54
